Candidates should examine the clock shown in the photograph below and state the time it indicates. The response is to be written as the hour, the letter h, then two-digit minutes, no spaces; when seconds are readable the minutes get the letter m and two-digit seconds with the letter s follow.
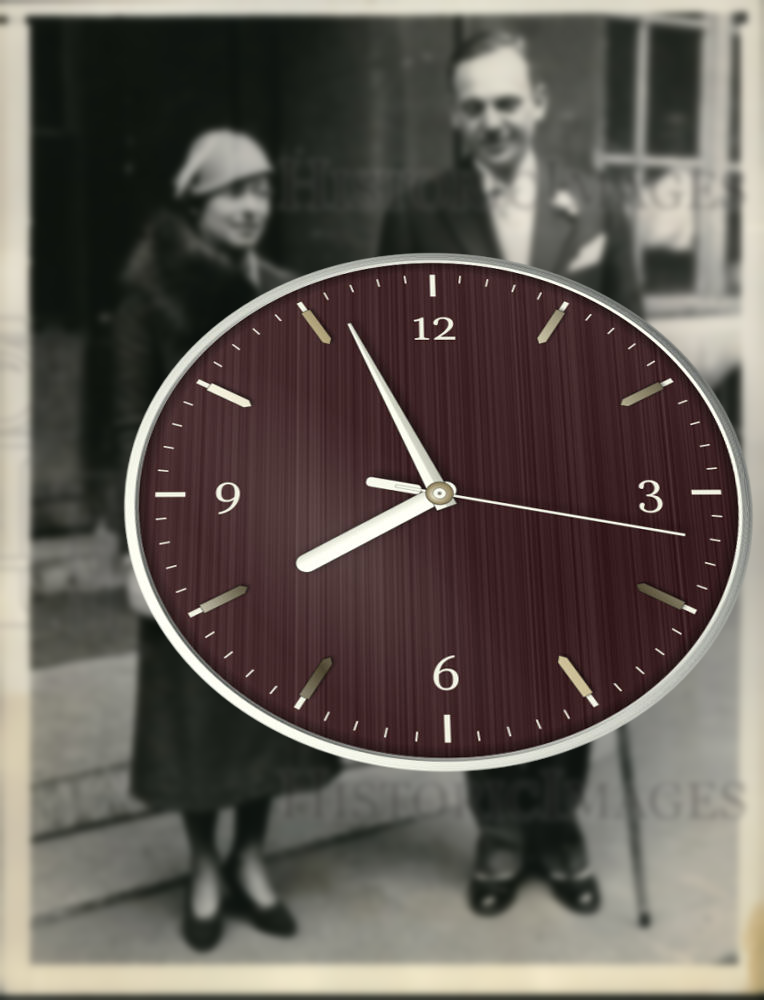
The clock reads 7h56m17s
